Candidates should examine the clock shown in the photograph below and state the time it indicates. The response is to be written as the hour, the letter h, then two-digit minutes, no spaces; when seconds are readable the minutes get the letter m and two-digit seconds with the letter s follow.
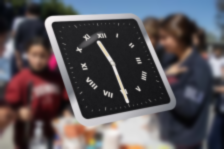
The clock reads 11h30
